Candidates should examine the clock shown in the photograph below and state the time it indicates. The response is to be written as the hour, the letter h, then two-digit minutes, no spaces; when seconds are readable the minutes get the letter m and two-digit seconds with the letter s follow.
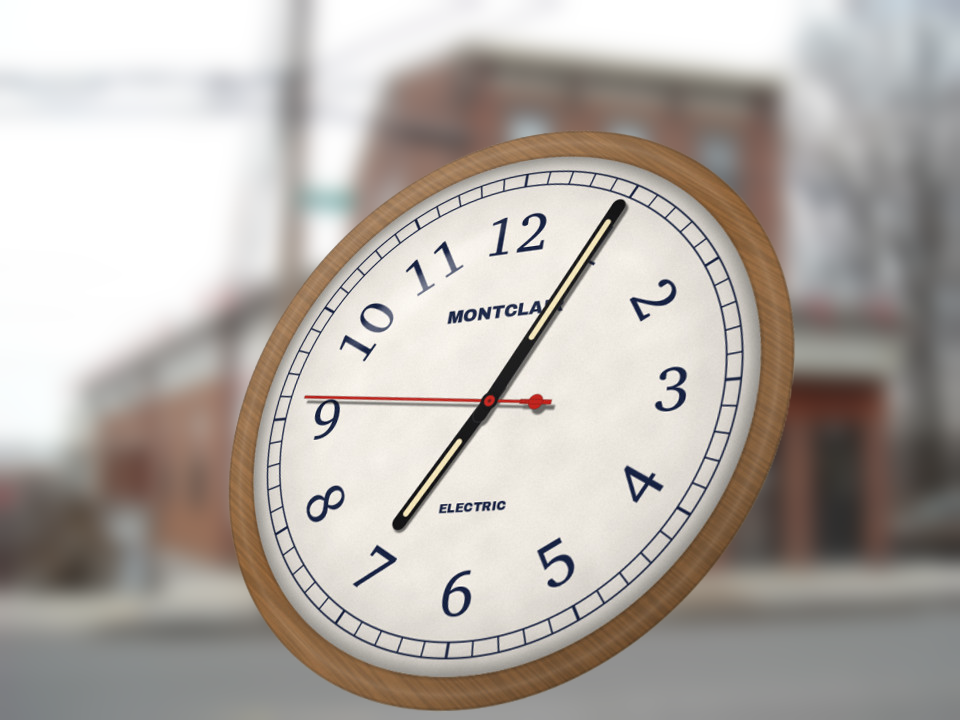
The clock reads 7h04m46s
